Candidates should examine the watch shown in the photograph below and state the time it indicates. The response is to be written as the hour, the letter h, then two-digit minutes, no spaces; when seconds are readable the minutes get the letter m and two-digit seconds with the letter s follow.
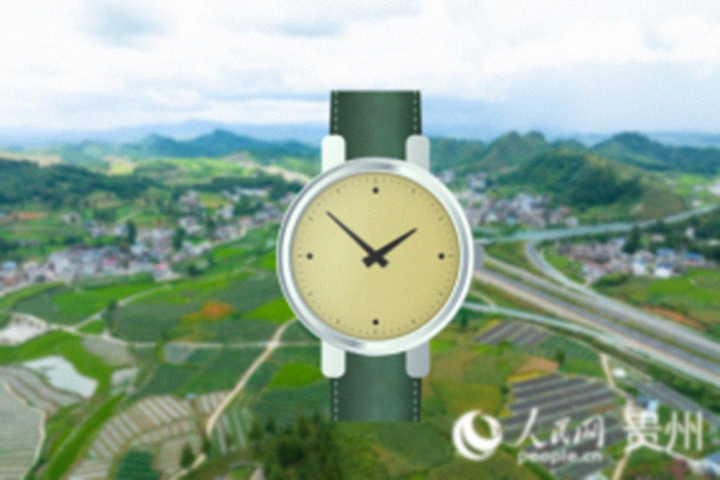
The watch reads 1h52
